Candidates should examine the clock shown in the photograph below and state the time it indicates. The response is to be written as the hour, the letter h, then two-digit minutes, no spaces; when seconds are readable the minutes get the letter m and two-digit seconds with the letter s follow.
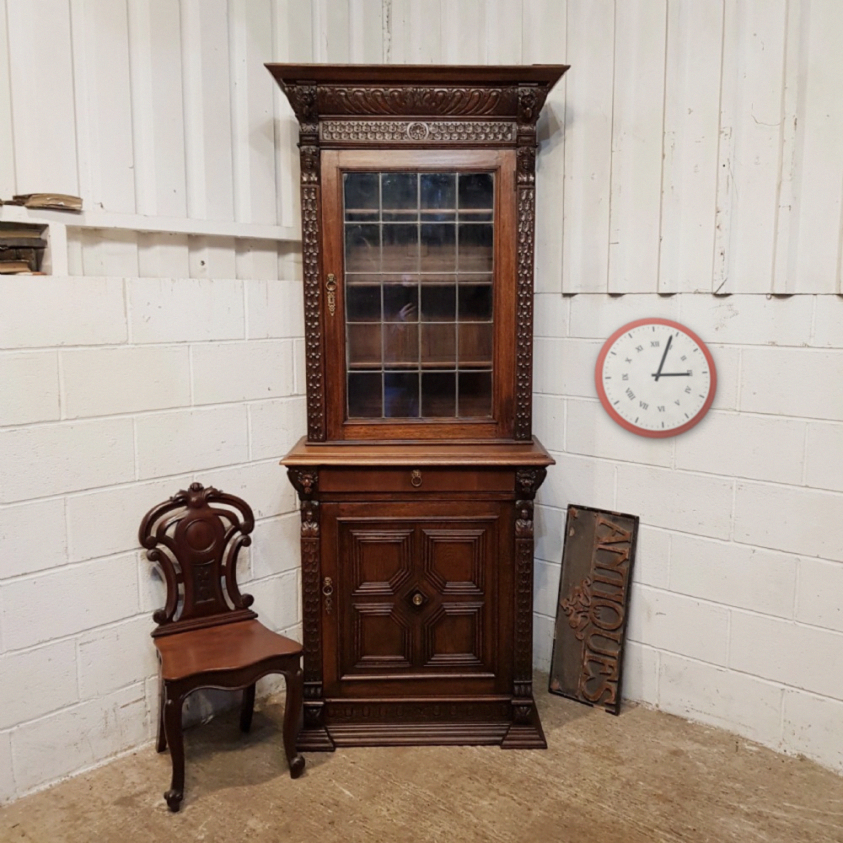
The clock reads 3h04
